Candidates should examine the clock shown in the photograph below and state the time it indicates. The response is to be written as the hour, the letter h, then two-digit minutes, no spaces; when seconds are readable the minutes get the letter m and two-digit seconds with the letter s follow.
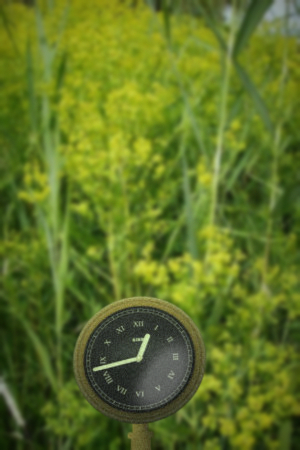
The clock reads 12h43
